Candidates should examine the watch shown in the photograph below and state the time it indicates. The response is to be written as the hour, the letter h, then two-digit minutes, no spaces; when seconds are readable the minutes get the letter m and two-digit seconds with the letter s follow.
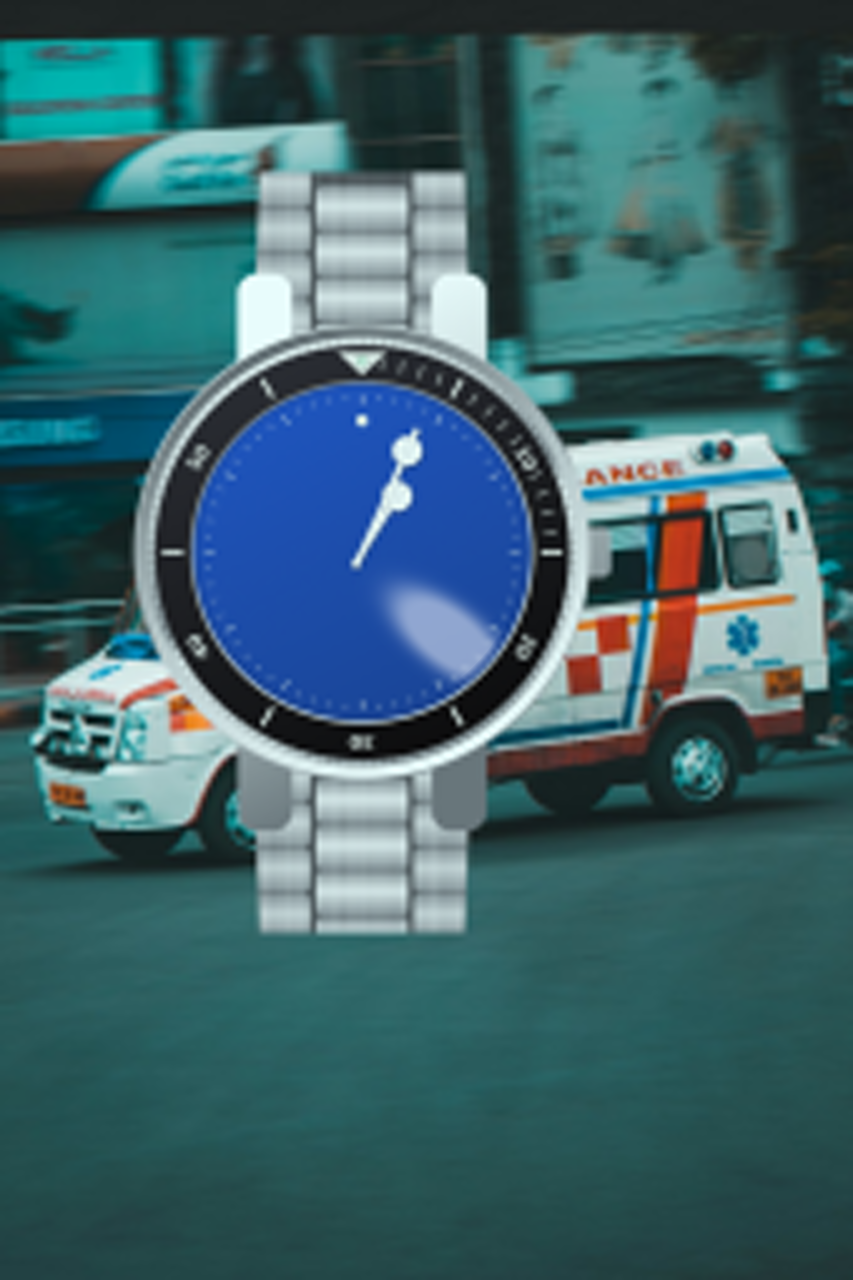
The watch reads 1h04
